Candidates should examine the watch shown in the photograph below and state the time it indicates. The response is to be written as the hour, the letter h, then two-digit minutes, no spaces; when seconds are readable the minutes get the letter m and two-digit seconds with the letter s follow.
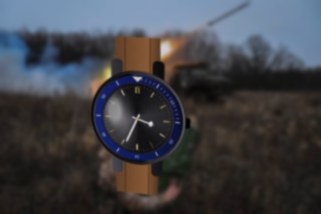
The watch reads 3h34
